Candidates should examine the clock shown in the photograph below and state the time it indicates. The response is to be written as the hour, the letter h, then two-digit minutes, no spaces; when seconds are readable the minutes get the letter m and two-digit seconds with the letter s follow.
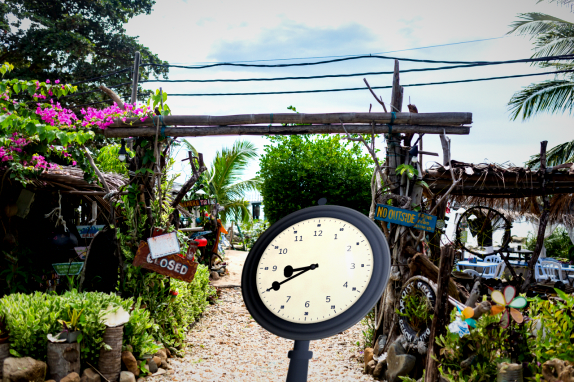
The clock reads 8h40
